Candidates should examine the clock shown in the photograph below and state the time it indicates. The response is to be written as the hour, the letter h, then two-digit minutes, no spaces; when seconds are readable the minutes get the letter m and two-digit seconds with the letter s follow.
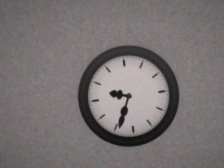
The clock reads 9h34
